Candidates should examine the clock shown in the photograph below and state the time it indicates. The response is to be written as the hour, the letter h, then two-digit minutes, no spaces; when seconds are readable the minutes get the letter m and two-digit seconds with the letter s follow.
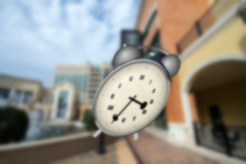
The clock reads 3h34
